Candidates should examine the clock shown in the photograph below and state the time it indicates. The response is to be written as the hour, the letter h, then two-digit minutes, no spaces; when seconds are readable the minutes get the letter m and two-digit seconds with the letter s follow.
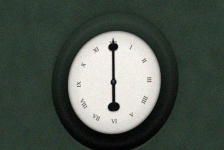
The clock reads 6h00
